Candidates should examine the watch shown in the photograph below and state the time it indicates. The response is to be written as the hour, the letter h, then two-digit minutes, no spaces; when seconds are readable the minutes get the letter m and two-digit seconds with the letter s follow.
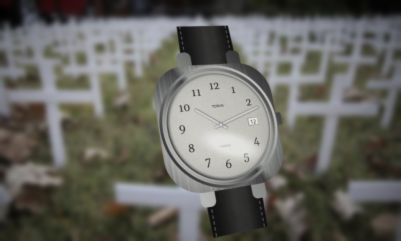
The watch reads 10h12
